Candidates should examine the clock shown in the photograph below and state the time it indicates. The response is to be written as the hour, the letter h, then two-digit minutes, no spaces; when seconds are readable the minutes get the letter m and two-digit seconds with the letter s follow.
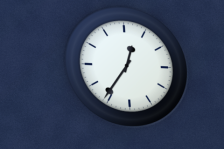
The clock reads 12h36
